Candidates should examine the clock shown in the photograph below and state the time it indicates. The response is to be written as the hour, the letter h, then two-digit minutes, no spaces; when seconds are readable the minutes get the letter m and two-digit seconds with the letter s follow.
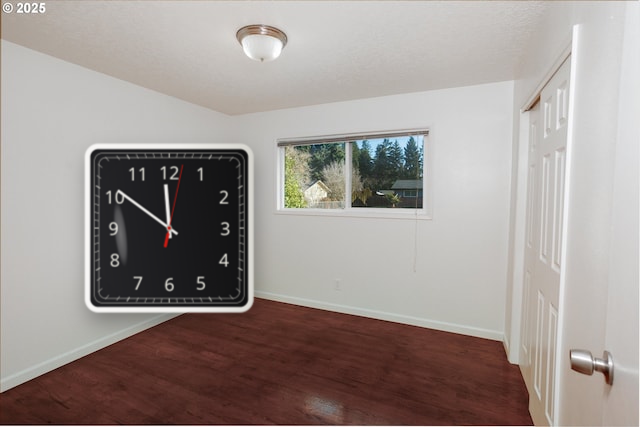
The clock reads 11h51m02s
